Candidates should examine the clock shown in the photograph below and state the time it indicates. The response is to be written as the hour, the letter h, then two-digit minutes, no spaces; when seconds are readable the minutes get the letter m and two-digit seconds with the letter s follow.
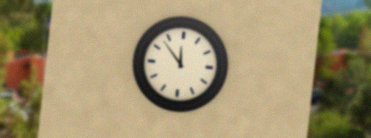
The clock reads 11h53
